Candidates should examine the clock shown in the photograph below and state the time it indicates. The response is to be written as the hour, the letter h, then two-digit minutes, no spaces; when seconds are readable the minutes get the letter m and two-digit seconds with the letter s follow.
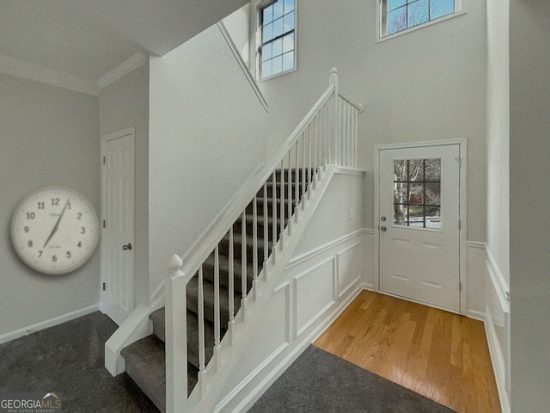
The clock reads 7h04
